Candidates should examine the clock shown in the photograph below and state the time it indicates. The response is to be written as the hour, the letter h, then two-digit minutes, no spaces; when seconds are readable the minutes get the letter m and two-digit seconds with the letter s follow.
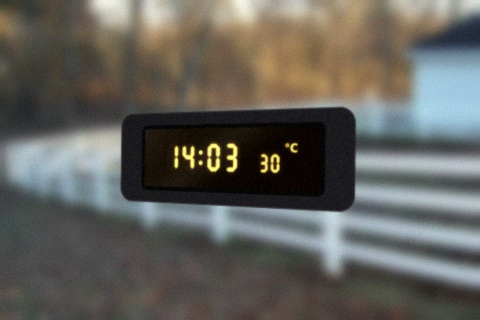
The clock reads 14h03
